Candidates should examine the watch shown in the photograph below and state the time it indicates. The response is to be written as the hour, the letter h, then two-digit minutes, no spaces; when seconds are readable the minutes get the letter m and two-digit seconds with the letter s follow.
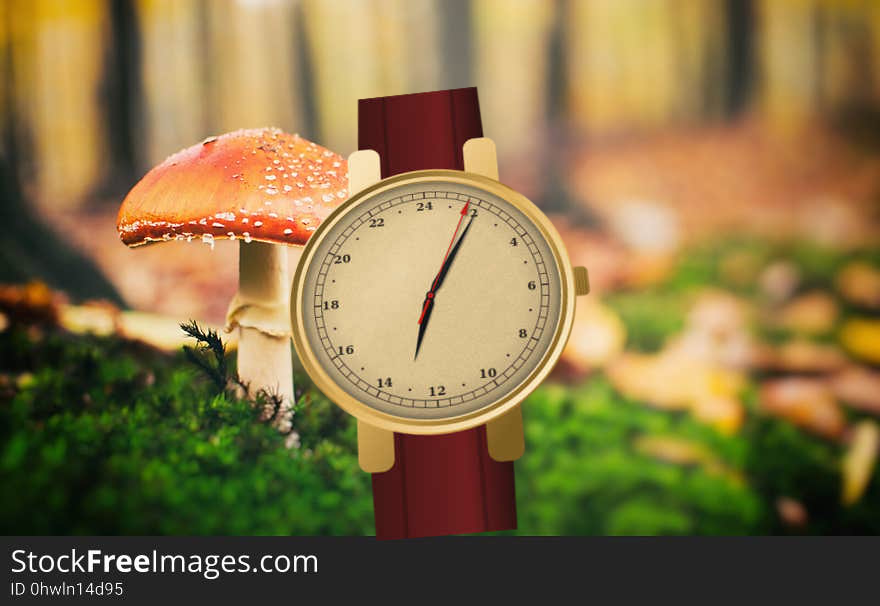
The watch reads 13h05m04s
